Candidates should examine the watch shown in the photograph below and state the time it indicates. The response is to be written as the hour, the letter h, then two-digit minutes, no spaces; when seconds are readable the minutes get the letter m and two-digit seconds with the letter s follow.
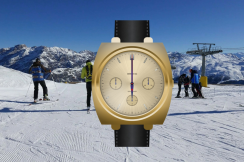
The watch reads 6h00
